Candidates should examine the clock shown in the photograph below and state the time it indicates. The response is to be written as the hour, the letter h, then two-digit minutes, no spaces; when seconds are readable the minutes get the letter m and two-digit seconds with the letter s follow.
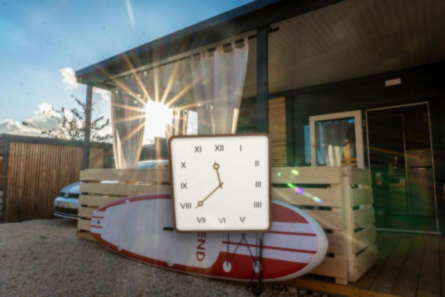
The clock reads 11h38
